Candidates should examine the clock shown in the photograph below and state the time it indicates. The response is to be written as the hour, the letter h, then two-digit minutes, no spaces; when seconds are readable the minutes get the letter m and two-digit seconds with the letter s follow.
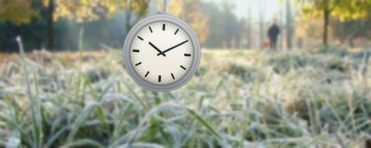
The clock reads 10h10
